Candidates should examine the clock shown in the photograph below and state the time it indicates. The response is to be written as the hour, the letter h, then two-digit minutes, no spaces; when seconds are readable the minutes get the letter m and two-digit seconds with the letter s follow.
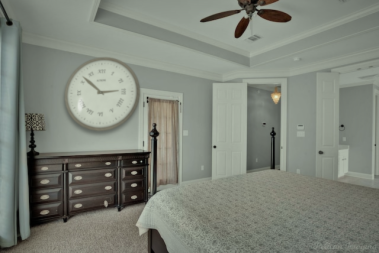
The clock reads 2h52
